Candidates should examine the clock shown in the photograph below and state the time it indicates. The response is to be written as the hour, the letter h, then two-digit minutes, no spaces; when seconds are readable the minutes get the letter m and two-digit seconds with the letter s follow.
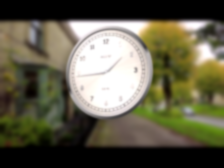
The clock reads 1h44
